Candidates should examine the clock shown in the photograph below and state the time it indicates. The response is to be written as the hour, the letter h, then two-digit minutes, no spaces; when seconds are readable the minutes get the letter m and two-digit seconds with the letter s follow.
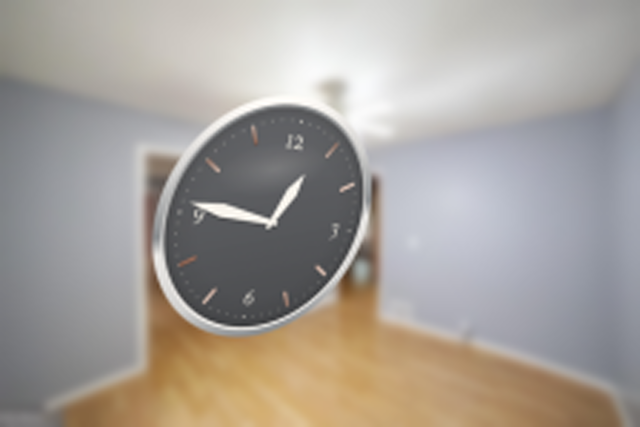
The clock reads 12h46
